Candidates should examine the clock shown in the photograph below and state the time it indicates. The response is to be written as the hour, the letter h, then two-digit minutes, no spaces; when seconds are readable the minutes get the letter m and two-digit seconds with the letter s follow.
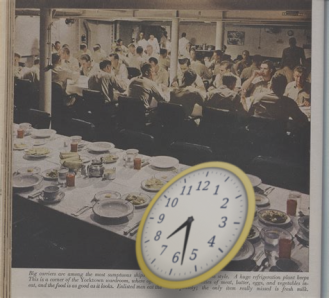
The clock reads 7h28
